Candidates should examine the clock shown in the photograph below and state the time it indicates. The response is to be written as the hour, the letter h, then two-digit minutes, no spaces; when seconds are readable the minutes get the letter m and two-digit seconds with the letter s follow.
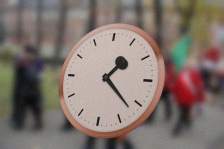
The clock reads 1h22
